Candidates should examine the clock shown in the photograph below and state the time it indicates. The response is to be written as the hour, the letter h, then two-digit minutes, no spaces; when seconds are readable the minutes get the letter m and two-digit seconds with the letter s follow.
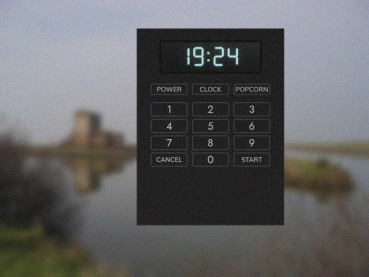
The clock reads 19h24
